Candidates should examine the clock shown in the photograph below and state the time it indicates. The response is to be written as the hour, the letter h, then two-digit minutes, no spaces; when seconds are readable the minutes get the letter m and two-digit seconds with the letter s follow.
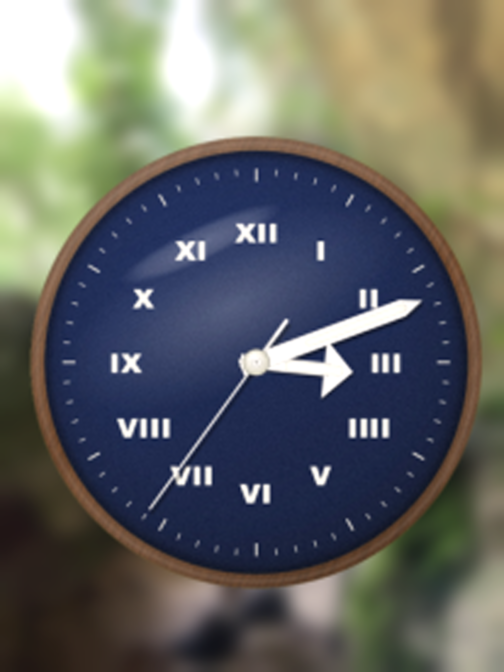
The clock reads 3h11m36s
